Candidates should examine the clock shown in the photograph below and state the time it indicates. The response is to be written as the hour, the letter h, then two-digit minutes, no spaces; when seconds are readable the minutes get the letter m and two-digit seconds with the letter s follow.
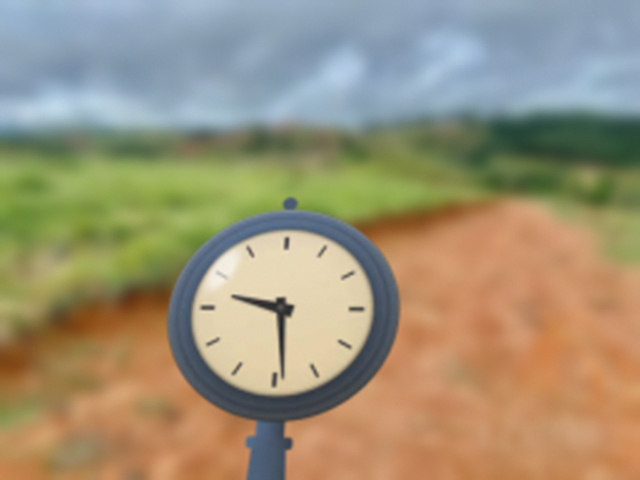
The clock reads 9h29
